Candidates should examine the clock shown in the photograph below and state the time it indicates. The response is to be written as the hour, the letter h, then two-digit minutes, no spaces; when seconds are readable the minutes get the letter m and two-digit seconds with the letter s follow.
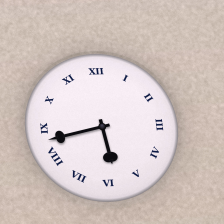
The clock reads 5h43
